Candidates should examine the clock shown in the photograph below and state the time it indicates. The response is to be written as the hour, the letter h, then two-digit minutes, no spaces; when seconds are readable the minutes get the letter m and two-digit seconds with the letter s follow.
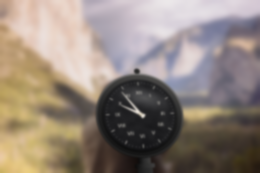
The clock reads 9h54
